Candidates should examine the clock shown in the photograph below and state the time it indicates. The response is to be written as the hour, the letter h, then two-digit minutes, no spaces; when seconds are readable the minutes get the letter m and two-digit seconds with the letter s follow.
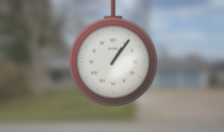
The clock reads 1h06
